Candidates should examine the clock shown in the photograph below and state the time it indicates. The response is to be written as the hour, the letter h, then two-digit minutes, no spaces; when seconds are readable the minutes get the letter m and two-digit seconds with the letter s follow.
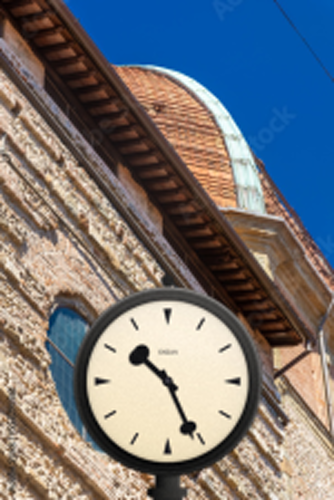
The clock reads 10h26
